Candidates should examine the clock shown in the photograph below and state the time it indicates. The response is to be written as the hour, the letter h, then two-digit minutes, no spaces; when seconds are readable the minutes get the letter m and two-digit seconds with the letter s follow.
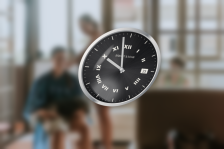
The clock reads 9h58
